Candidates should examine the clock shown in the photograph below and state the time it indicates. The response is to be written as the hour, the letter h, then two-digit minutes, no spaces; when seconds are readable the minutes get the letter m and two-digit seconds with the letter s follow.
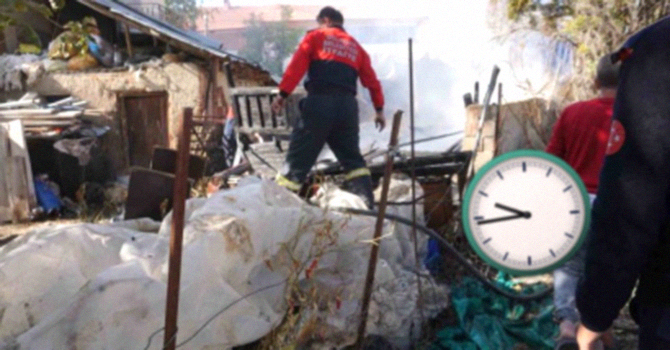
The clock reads 9h44
